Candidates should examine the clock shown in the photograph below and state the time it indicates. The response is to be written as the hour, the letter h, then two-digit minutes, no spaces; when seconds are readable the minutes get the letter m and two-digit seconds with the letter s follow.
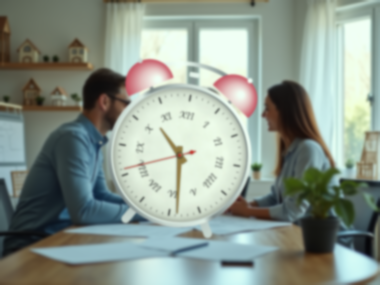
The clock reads 10h28m41s
